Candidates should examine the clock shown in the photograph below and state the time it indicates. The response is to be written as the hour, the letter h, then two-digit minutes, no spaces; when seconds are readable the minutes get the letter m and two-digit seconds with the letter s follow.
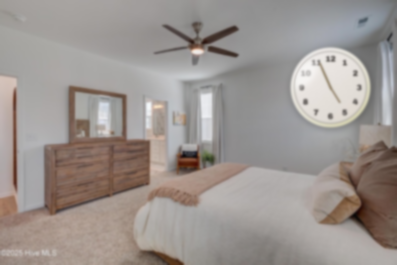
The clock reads 4h56
